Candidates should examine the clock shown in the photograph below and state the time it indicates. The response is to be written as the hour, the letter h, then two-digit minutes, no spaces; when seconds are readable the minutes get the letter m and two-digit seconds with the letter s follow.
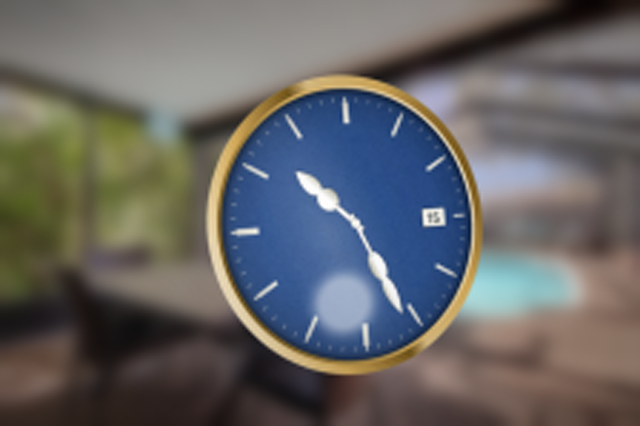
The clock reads 10h26
